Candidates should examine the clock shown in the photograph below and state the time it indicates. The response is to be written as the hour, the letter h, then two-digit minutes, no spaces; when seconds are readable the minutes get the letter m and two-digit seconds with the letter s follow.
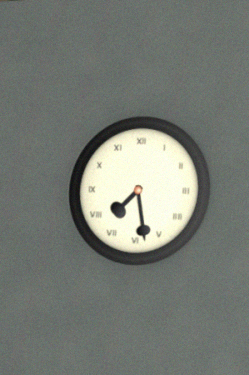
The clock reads 7h28
